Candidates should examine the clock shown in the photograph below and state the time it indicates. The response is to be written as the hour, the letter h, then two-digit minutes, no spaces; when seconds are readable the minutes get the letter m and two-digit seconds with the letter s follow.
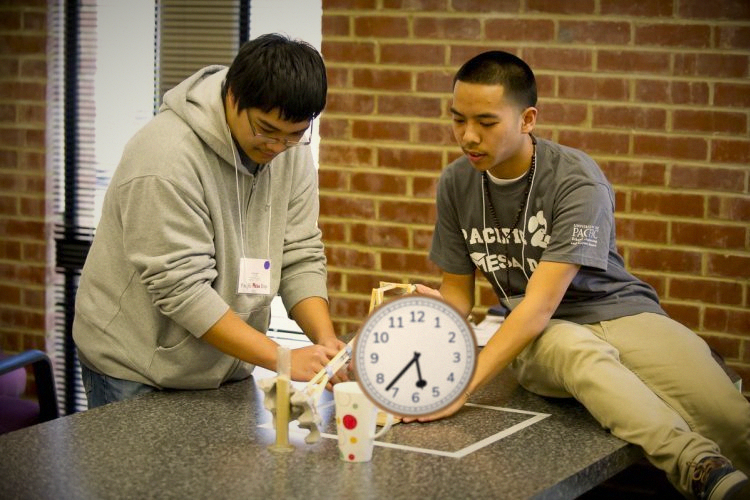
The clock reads 5h37
